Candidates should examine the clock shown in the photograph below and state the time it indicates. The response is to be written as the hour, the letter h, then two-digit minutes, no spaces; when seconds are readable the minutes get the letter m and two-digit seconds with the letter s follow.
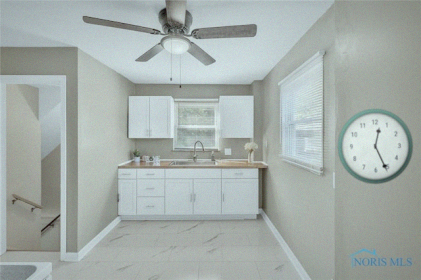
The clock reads 12h26
